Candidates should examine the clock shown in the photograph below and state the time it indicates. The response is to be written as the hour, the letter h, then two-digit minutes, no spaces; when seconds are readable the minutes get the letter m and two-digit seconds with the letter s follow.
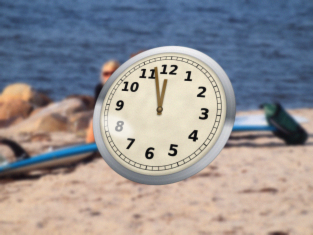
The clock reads 11h57
